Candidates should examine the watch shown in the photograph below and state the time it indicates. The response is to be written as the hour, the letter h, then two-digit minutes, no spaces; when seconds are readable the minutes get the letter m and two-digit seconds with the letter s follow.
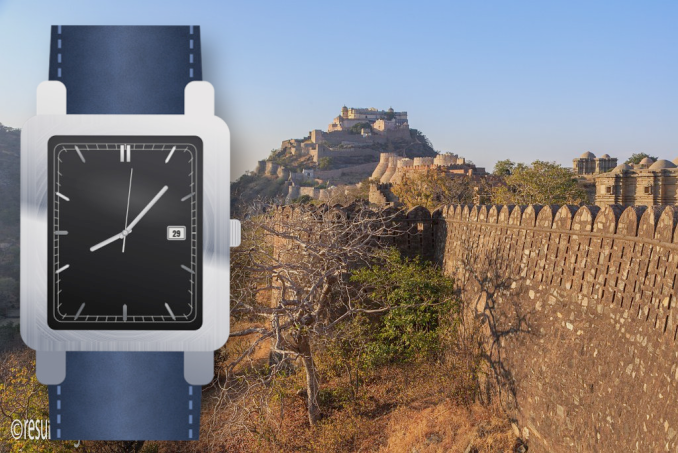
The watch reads 8h07m01s
